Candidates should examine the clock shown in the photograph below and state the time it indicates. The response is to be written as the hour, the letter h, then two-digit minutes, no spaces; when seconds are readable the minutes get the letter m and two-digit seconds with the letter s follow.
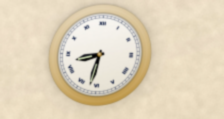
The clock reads 8h32
